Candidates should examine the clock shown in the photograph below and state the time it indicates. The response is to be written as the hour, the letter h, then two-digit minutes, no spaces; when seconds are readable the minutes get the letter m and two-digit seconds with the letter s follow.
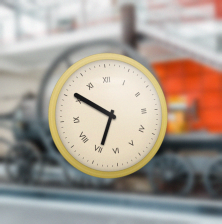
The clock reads 6h51
